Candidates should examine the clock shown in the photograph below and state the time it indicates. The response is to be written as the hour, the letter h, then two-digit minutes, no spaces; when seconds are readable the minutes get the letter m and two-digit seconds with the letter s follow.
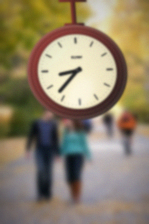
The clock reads 8h37
